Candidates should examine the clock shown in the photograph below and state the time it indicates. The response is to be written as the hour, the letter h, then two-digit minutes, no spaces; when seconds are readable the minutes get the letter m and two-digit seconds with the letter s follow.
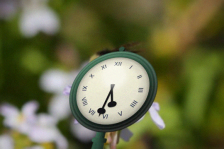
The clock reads 5h32
